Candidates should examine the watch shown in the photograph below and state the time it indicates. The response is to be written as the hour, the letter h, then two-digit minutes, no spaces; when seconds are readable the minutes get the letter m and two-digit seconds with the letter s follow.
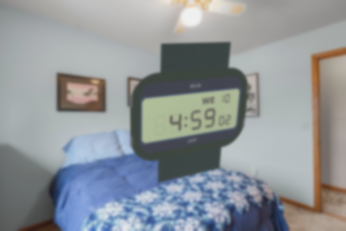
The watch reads 4h59
